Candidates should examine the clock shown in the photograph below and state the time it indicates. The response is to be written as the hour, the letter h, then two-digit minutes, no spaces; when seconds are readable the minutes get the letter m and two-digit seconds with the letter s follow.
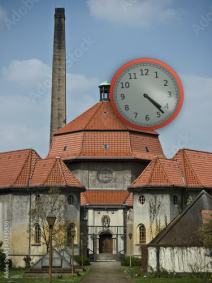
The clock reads 4h23
